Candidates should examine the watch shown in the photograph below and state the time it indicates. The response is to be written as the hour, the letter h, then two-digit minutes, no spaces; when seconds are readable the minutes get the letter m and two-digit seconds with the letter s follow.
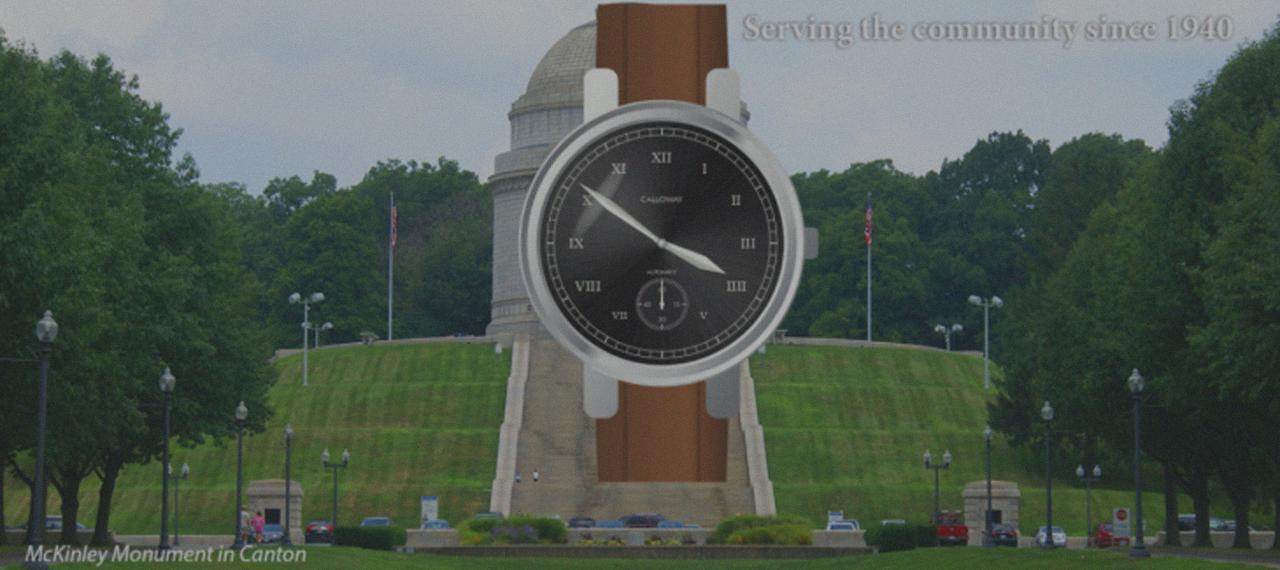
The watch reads 3h51
